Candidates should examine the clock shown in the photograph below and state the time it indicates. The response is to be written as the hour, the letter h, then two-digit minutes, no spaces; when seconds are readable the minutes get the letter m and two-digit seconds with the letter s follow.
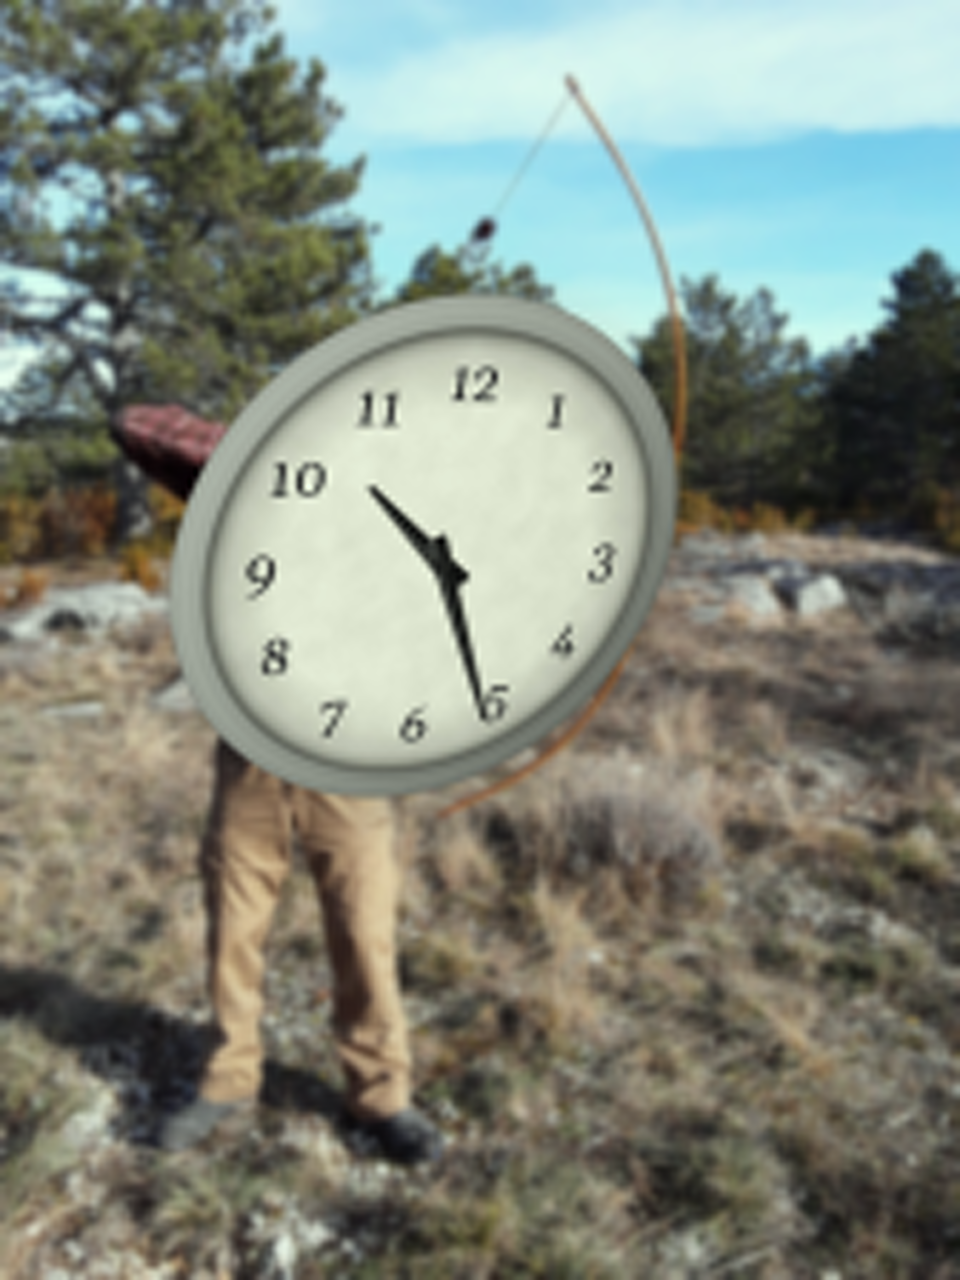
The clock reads 10h26
